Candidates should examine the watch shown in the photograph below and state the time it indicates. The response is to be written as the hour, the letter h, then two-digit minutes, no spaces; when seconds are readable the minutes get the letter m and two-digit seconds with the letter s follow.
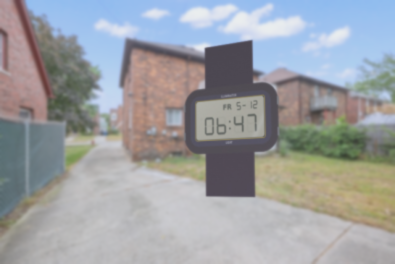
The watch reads 6h47
